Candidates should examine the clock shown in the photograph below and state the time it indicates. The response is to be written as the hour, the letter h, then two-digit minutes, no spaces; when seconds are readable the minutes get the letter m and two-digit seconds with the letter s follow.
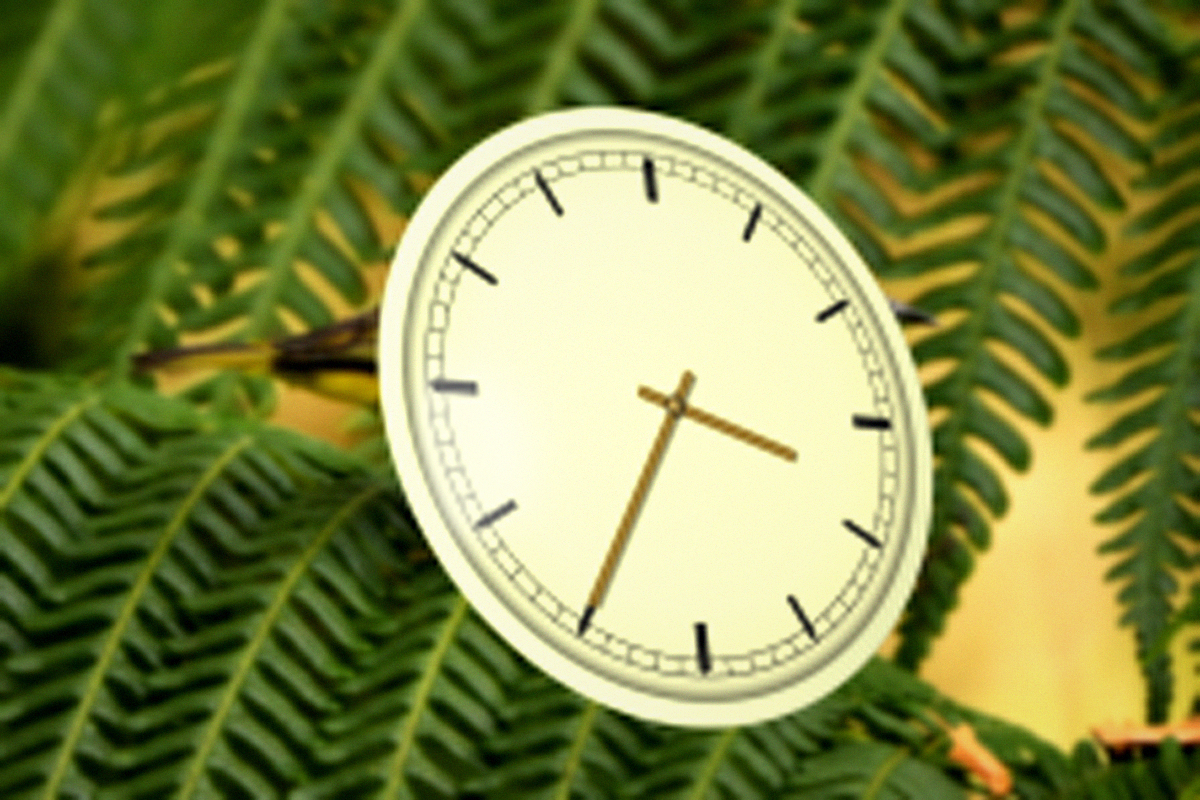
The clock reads 3h35
